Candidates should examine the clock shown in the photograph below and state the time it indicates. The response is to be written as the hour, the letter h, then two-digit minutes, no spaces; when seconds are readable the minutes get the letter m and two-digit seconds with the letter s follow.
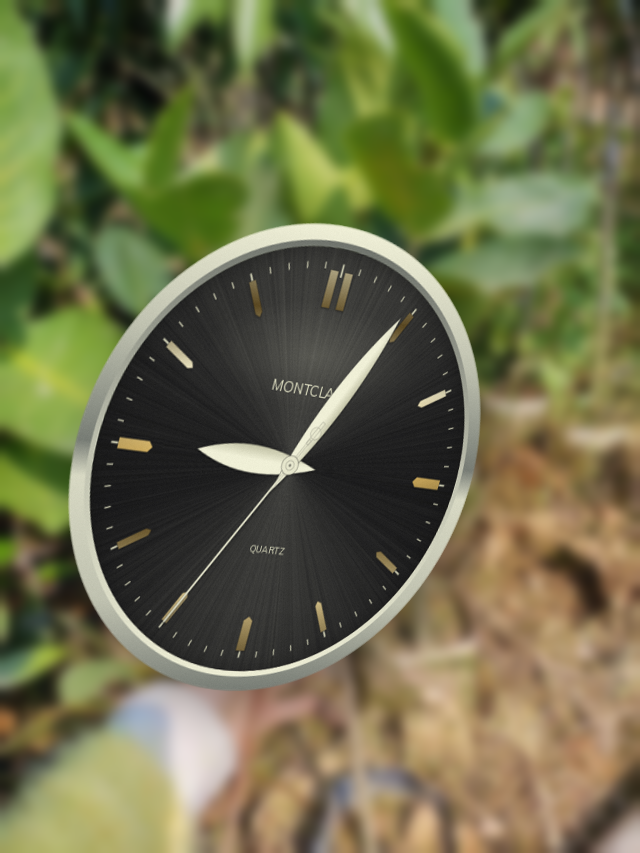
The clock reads 9h04m35s
